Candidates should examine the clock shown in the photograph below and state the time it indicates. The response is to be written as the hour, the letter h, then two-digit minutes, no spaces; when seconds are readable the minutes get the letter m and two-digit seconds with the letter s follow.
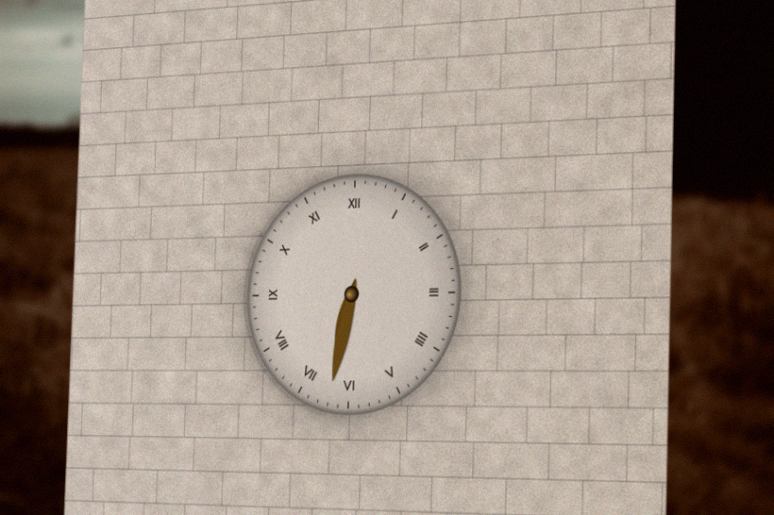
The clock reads 6h32
